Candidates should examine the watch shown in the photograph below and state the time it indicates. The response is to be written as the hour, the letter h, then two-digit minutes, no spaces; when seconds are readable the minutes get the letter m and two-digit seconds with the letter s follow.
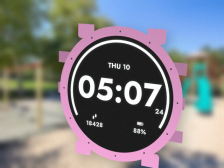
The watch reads 5h07
